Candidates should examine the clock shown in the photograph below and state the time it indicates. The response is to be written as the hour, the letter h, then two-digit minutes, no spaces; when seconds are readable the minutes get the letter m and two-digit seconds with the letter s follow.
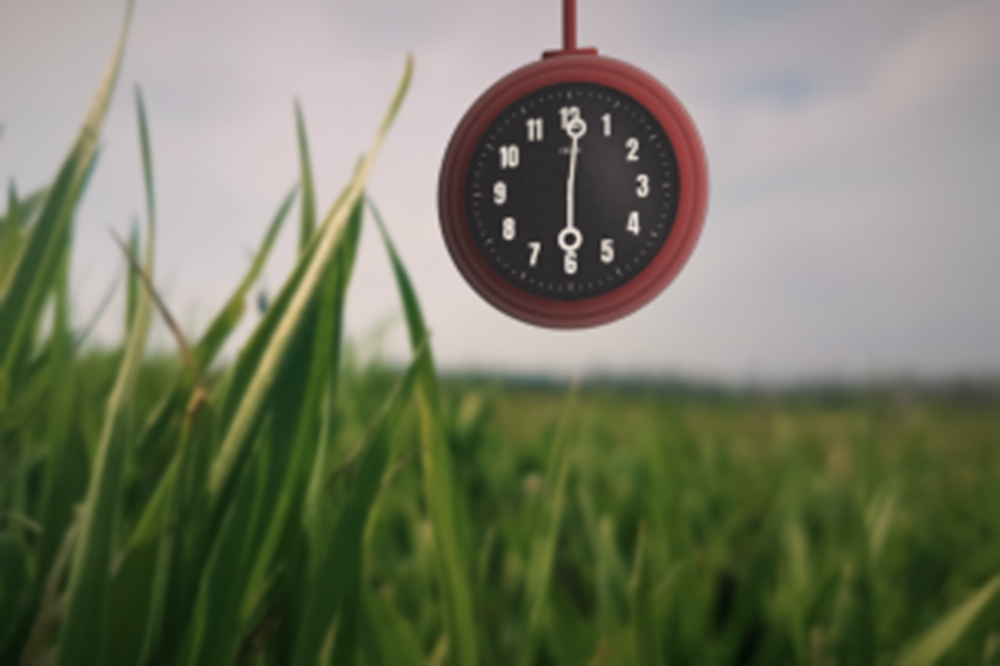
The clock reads 6h01
